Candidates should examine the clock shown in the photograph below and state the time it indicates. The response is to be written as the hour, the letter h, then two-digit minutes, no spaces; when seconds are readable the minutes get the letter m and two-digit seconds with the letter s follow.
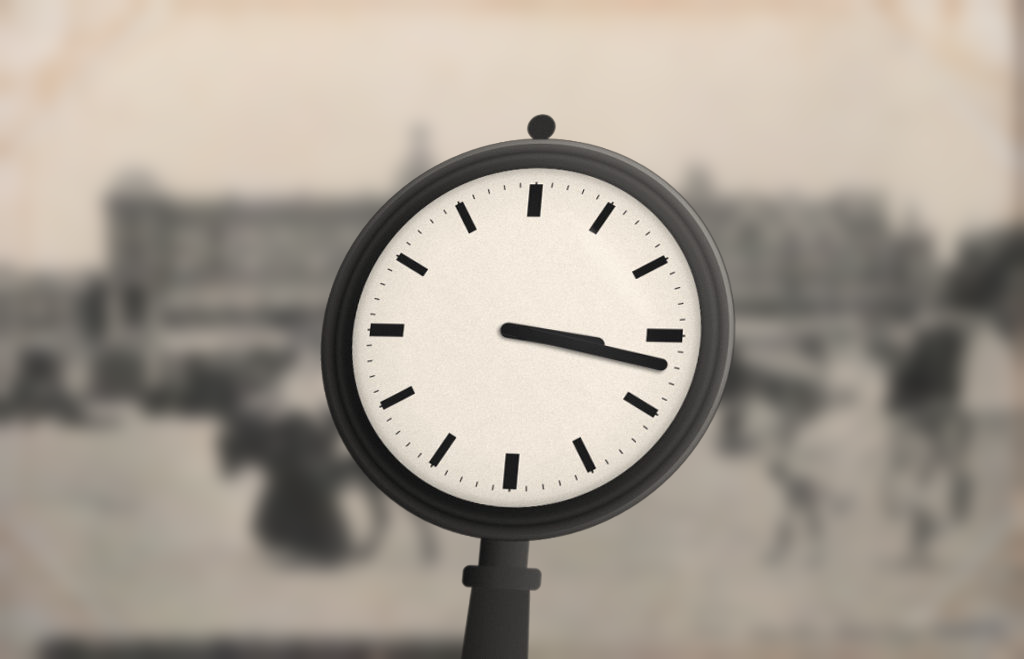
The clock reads 3h17
